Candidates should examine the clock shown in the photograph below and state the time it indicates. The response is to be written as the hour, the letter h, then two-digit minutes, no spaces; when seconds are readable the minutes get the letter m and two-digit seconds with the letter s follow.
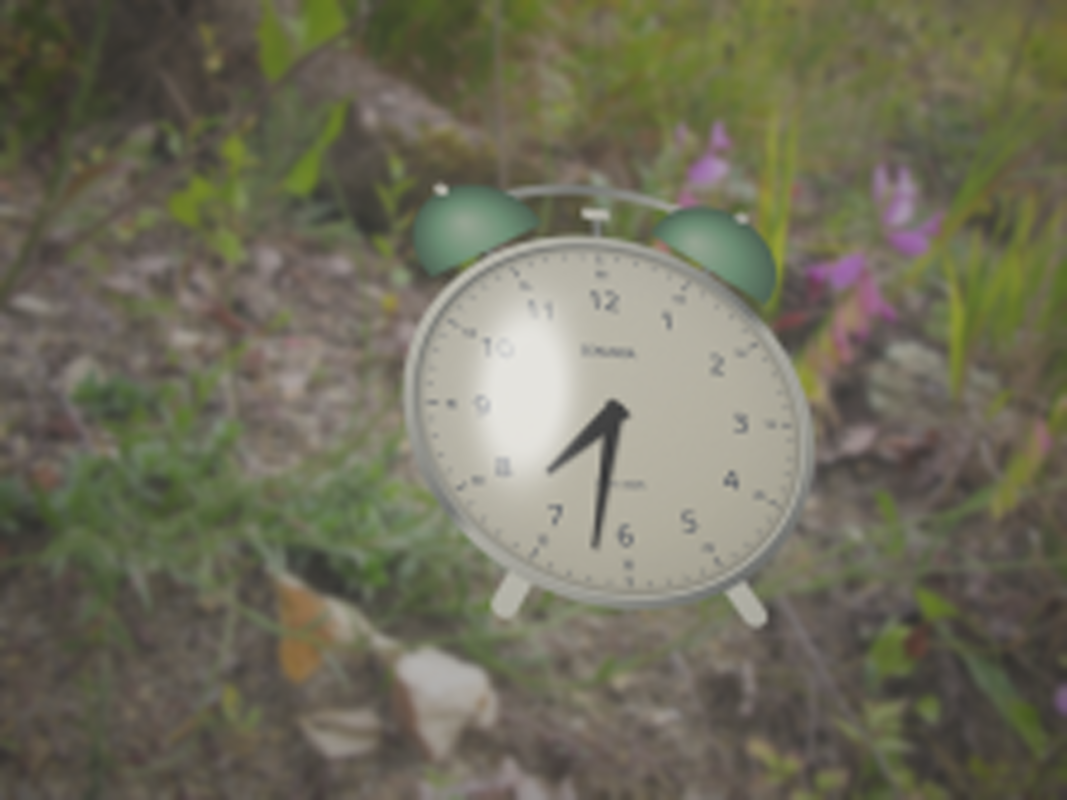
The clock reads 7h32
